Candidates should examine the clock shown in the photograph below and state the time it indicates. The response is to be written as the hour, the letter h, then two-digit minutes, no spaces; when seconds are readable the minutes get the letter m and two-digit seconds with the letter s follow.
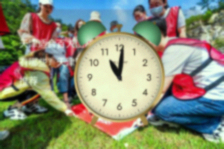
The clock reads 11h01
